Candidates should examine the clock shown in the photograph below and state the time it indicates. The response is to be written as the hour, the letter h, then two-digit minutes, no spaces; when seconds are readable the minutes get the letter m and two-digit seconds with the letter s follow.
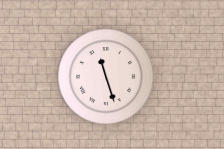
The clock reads 11h27
